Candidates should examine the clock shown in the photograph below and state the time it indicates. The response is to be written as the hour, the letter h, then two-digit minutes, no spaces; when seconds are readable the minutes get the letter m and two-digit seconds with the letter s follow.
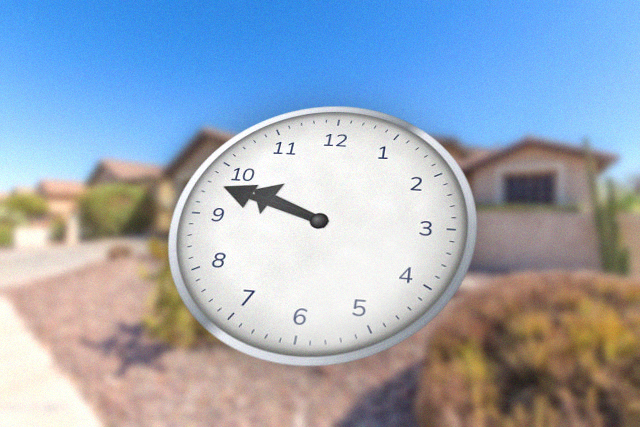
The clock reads 9h48
